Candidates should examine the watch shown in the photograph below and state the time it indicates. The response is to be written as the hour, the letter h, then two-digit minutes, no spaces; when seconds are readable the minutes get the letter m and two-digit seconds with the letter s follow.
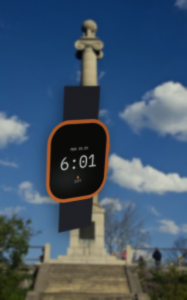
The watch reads 6h01
